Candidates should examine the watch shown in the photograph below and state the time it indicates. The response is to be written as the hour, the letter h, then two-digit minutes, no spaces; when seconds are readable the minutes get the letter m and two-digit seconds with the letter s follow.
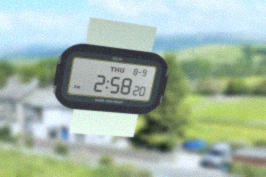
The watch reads 2h58m20s
